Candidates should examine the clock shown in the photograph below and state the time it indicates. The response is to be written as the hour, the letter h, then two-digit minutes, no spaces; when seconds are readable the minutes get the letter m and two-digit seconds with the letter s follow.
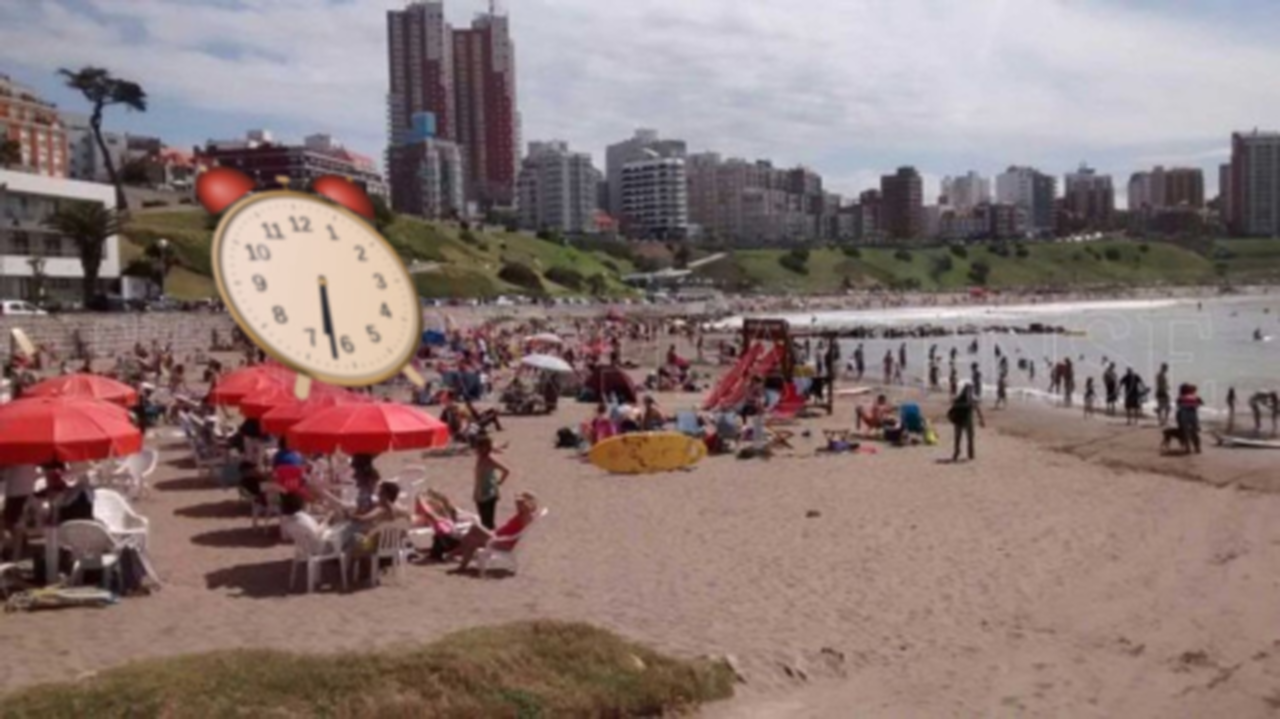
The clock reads 6h32
